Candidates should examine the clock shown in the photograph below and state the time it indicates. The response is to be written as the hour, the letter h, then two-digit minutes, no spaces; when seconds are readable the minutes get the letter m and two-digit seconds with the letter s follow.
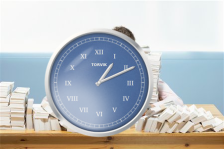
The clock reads 1h11
